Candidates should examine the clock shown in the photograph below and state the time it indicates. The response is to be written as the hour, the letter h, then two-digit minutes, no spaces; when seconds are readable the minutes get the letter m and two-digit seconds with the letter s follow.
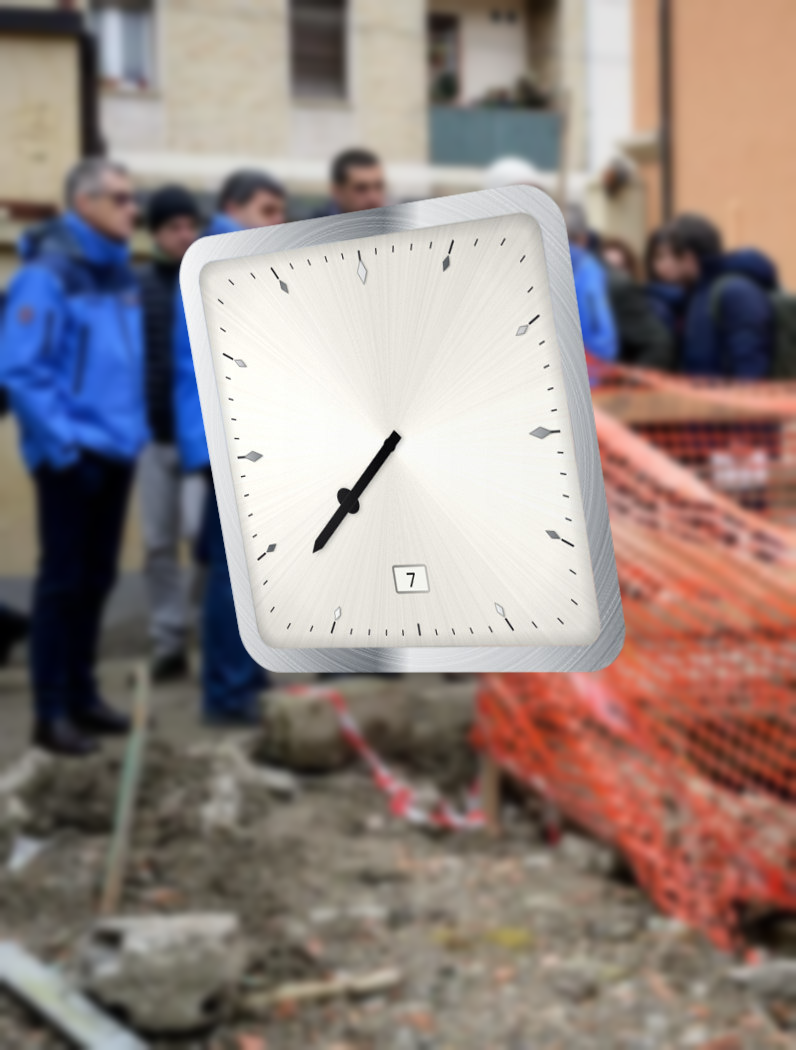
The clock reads 7h38
